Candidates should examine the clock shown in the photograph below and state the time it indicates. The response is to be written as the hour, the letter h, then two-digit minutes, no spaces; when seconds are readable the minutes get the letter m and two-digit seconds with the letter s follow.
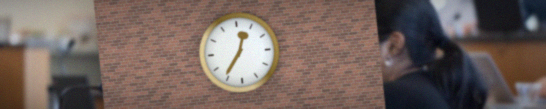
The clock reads 12h36
